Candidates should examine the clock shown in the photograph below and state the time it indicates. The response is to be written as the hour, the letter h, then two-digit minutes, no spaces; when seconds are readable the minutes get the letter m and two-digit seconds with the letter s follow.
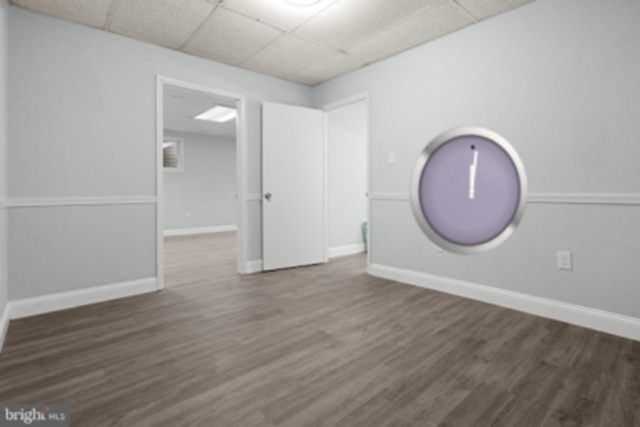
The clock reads 12h01
